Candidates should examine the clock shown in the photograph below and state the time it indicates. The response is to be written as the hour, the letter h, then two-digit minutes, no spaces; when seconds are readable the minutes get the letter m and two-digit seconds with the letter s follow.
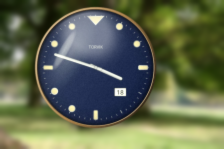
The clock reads 3h48
